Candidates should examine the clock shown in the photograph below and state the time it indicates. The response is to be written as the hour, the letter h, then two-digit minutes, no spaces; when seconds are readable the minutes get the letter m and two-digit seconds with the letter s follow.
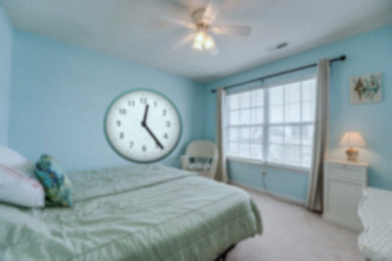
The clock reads 12h24
